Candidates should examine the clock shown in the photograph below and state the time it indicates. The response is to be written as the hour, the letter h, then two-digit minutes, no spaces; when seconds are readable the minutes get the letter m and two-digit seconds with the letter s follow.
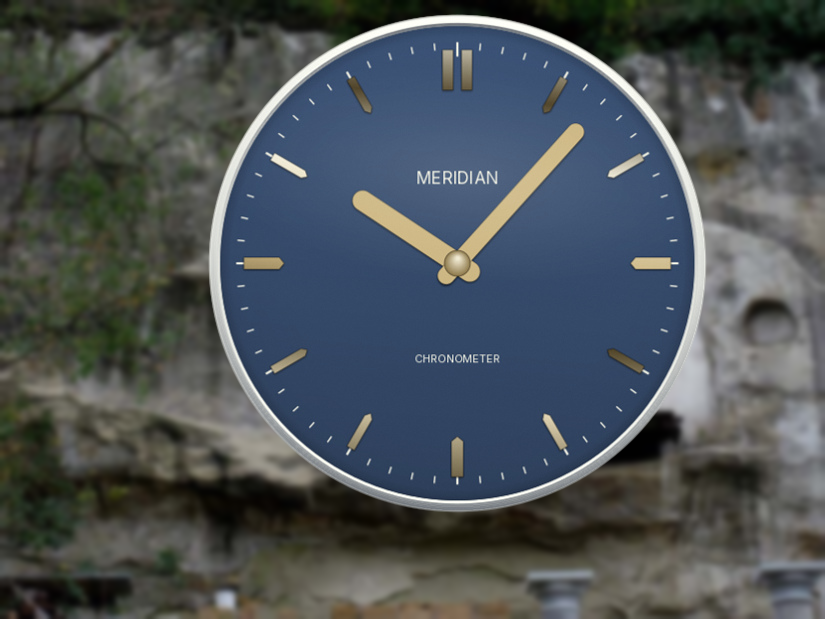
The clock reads 10h07
